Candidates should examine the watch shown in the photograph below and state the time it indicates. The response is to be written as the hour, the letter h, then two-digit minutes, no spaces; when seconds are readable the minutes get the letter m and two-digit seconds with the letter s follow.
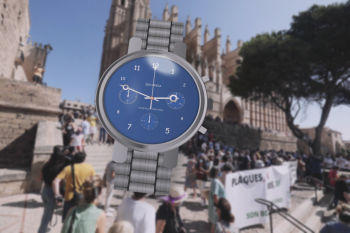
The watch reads 2h48
